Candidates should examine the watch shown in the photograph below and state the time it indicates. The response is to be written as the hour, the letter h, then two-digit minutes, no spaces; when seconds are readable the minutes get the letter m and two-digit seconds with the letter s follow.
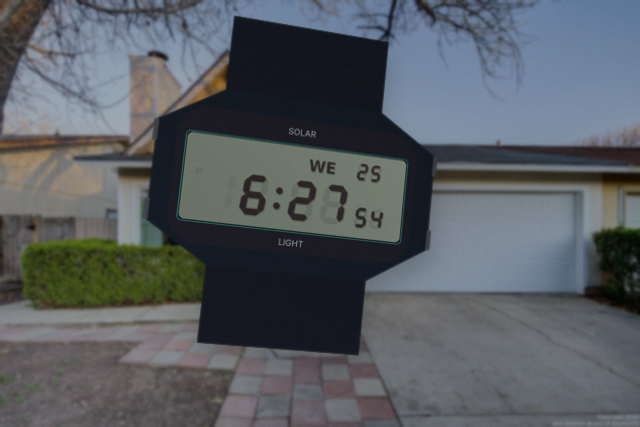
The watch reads 6h27m54s
